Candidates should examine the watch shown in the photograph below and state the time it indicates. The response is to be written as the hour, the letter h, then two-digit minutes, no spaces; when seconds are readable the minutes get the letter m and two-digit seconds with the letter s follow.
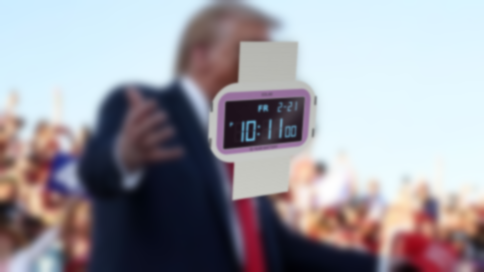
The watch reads 10h11
